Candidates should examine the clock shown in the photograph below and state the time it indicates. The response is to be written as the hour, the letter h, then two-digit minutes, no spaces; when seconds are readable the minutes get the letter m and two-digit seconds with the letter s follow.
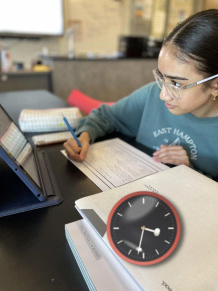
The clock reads 3h32
